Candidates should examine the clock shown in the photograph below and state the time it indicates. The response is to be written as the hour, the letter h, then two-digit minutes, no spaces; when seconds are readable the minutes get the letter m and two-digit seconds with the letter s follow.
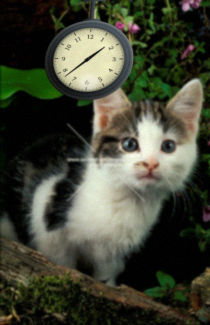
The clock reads 1h38
